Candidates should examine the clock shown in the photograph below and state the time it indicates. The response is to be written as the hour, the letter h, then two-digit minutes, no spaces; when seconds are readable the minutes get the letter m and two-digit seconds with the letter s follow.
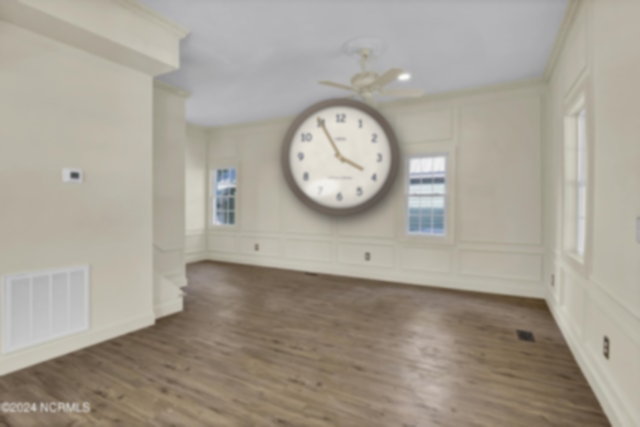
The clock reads 3h55
